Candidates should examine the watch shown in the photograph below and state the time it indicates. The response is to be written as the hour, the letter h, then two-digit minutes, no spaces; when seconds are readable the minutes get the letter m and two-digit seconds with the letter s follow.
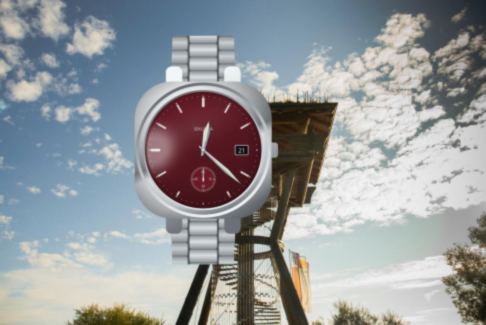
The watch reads 12h22
